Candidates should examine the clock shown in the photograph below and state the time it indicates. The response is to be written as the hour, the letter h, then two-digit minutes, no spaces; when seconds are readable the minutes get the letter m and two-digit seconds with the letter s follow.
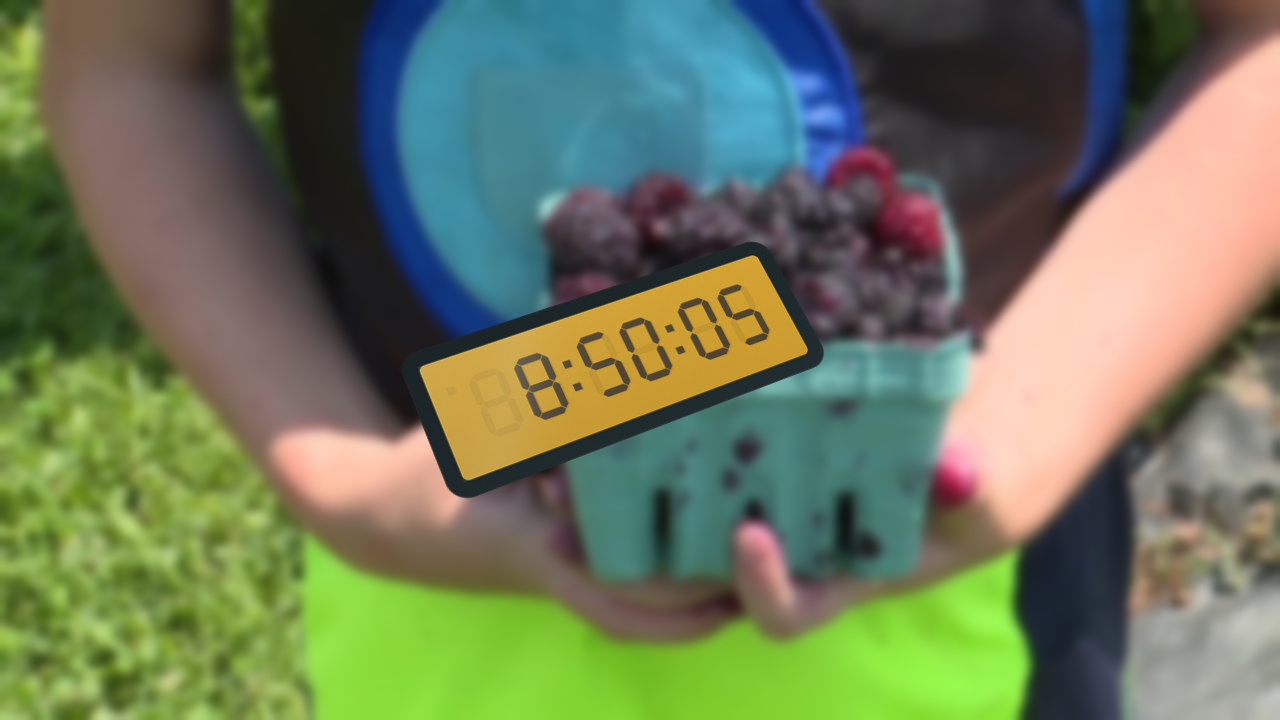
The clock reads 8h50m05s
